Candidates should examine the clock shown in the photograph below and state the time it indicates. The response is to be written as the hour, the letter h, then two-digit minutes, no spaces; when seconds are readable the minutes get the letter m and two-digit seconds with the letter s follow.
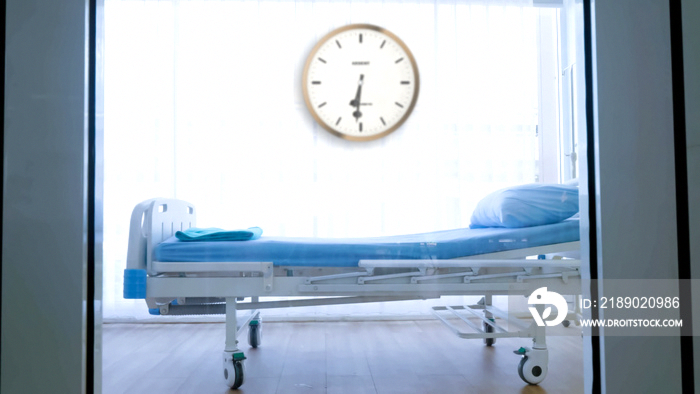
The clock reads 6h31
